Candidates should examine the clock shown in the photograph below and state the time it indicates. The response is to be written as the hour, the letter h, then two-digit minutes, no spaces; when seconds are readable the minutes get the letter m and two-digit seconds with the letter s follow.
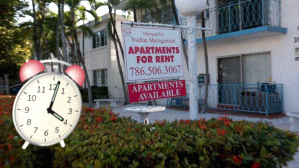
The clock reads 4h02
